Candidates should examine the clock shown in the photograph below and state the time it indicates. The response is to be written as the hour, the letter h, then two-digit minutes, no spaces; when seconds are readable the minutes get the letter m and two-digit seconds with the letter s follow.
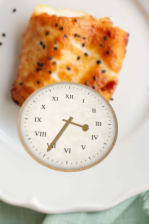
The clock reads 3h35
